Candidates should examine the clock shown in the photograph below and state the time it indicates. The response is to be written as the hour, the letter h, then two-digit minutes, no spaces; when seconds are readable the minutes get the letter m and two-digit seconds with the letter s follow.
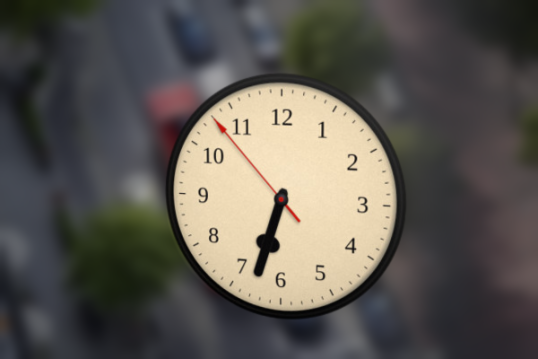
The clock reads 6h32m53s
